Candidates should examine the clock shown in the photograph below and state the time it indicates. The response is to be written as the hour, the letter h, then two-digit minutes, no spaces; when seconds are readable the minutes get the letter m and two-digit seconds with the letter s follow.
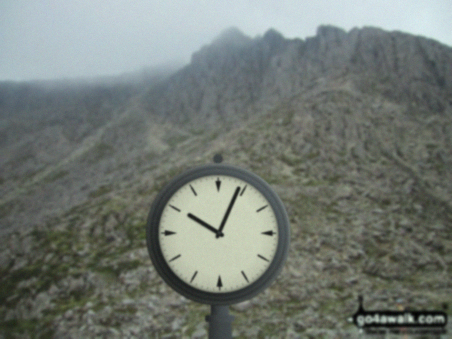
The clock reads 10h04
